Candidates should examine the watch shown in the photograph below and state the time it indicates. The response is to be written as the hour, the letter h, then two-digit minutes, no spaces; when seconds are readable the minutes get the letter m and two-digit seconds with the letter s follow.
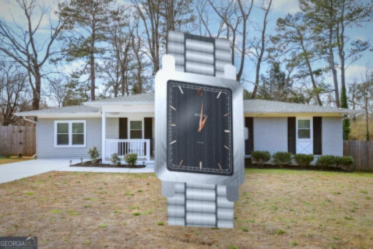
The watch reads 1h01
